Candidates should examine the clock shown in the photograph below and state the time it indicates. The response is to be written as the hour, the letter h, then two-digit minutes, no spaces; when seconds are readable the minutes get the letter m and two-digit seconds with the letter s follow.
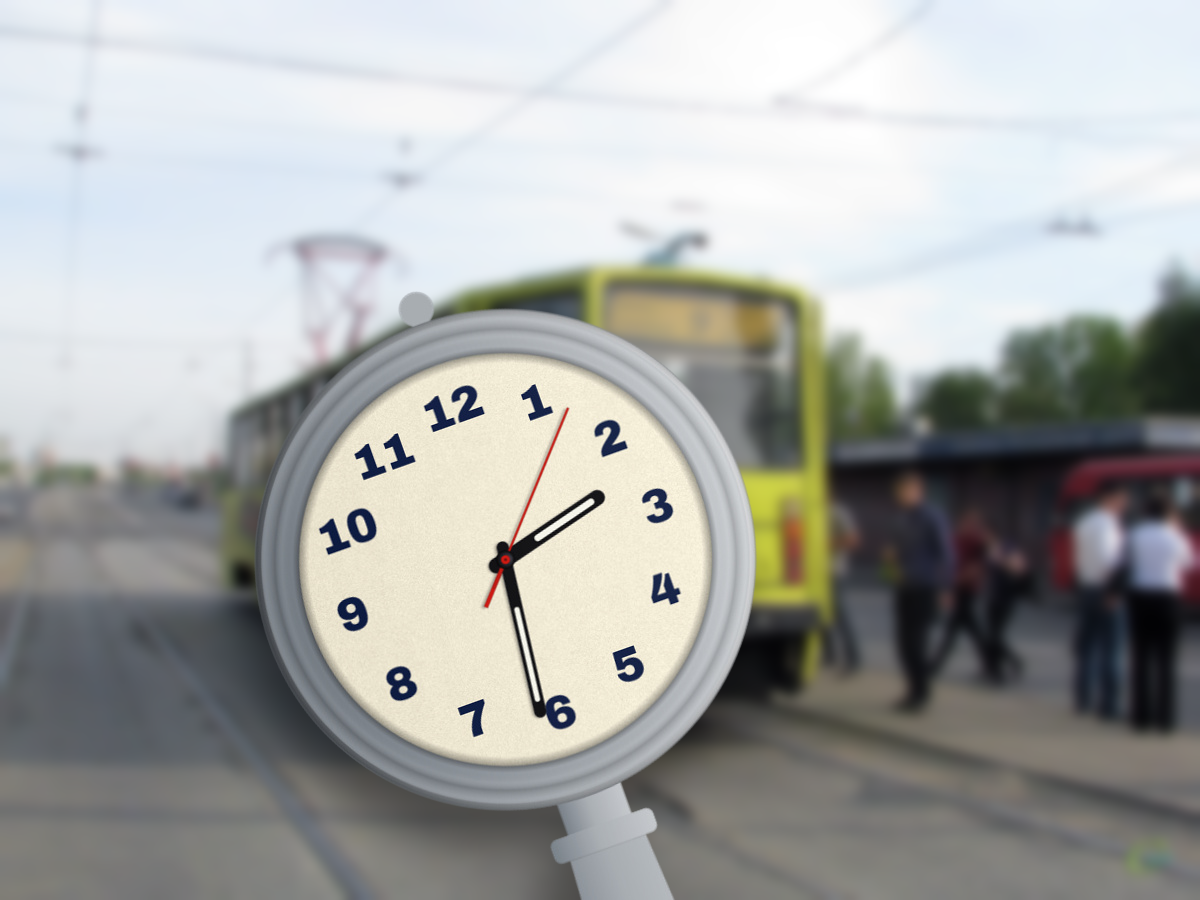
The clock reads 2h31m07s
